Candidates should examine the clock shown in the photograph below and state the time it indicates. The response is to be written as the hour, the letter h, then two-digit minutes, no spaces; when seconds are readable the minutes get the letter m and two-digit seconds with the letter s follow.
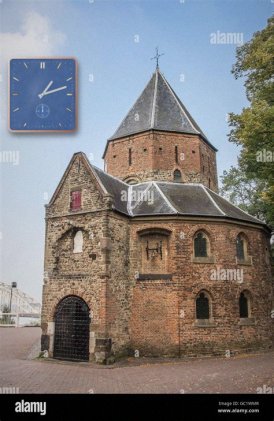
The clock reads 1h12
